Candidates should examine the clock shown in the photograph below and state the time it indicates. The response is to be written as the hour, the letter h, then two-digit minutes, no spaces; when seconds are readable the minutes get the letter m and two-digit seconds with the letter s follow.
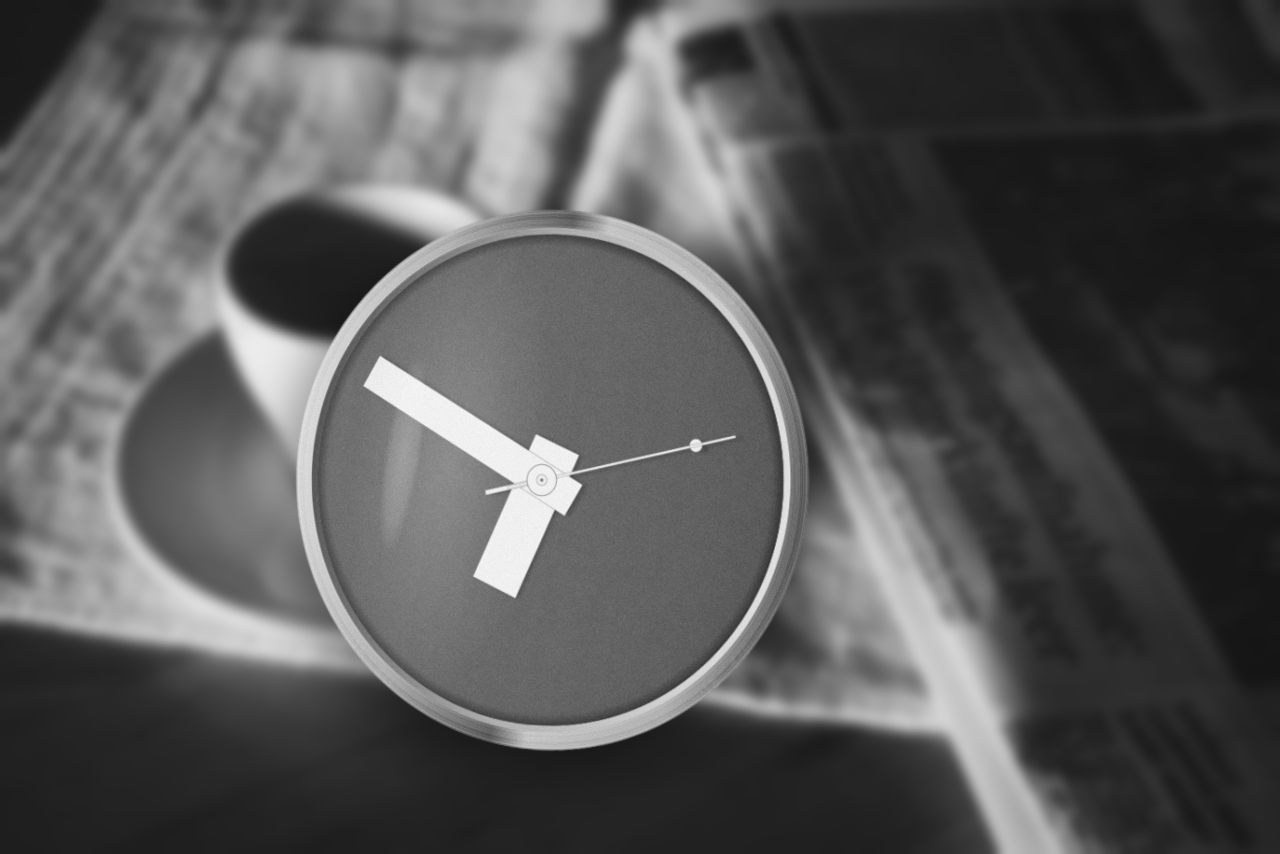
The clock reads 6h50m13s
